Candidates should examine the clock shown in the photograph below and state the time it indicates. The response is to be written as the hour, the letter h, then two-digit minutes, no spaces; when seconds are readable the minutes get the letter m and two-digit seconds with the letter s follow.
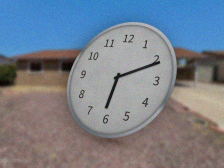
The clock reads 6h11
